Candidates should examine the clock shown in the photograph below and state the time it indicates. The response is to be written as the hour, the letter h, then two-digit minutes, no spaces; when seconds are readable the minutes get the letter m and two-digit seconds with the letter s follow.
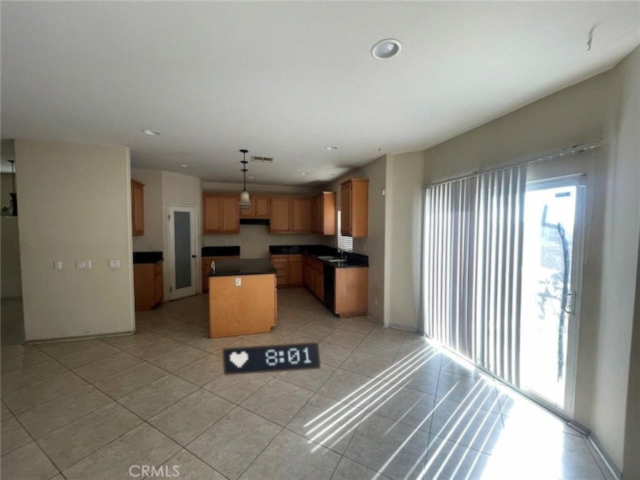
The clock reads 8h01
